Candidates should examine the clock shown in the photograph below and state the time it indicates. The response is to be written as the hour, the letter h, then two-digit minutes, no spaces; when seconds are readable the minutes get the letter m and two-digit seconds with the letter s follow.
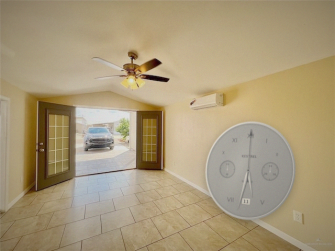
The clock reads 5h32
